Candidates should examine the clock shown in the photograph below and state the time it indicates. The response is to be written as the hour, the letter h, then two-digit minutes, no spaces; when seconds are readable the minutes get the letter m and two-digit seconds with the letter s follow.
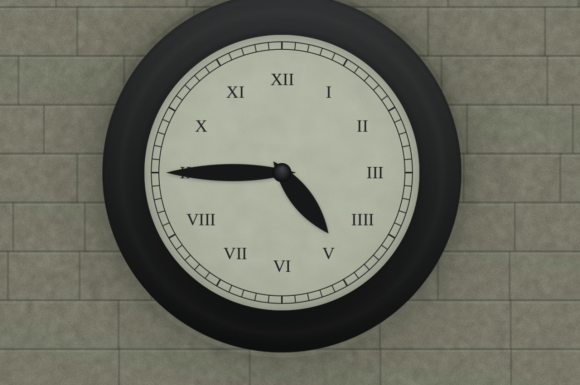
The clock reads 4h45
